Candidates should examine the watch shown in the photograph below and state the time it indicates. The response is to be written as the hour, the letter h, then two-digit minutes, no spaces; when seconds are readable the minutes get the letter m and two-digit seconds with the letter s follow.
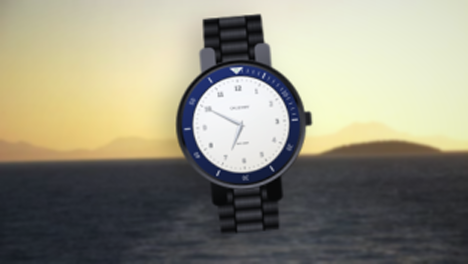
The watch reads 6h50
